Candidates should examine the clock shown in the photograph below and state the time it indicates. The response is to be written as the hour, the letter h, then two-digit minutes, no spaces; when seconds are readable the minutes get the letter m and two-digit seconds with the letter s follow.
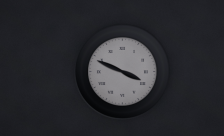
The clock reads 3h49
